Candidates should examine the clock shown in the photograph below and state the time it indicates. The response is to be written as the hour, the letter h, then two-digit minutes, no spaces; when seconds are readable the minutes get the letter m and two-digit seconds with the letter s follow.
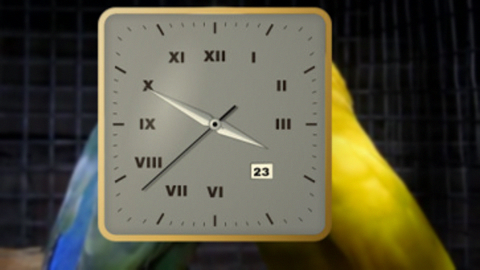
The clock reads 3h49m38s
